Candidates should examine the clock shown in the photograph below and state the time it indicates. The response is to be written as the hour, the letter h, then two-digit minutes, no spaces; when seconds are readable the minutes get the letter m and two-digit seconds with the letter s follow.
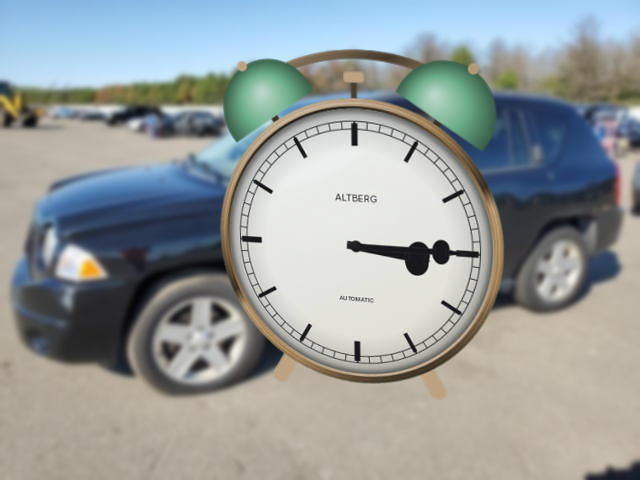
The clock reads 3h15
